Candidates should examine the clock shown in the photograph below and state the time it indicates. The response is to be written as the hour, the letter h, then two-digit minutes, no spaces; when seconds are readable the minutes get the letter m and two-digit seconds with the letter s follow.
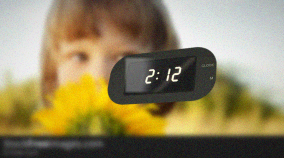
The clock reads 2h12
